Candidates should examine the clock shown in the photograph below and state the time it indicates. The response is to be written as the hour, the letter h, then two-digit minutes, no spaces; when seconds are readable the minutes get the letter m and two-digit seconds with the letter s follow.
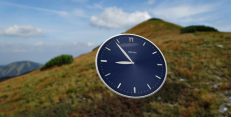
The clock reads 8h54
